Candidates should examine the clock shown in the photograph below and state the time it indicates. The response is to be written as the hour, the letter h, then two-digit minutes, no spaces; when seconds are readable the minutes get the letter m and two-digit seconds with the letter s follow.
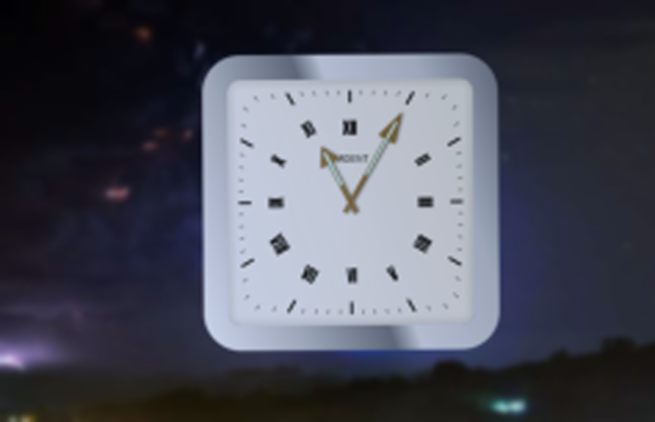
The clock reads 11h05
